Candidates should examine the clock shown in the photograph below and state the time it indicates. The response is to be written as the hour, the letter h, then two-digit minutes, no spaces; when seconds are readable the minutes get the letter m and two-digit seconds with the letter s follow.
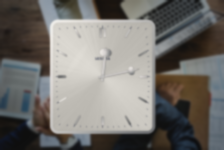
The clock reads 12h13
